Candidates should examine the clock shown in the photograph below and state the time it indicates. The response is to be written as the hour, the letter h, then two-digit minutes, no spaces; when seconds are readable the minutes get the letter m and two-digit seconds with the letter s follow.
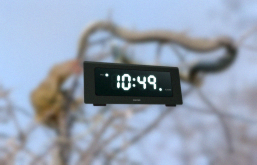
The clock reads 10h49
